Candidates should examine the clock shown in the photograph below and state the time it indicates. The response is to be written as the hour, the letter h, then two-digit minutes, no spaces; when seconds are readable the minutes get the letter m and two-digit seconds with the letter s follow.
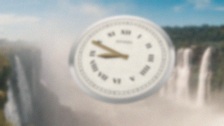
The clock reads 8h49
